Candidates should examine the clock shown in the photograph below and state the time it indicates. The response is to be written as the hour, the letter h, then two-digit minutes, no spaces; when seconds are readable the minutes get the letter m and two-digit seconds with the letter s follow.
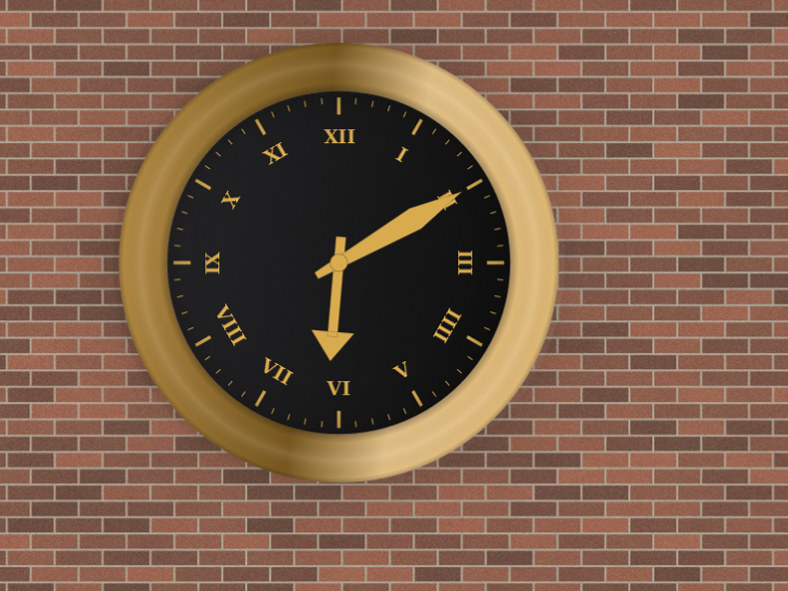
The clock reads 6h10
